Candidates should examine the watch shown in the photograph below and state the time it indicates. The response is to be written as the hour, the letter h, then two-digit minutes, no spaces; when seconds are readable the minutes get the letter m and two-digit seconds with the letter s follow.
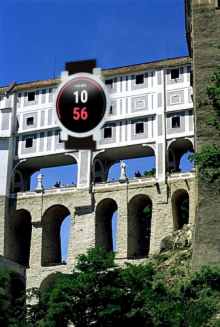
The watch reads 10h56
